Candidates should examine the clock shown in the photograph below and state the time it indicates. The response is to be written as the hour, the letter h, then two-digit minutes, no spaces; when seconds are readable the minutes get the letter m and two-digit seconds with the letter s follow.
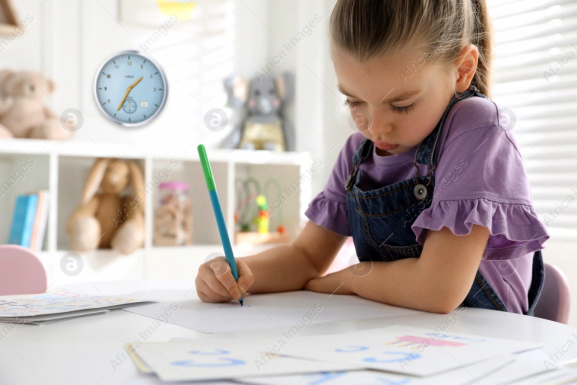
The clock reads 1h35
